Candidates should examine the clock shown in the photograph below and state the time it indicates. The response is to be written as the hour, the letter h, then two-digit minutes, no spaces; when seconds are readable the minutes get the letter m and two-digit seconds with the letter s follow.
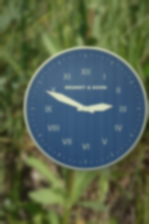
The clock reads 2h49
